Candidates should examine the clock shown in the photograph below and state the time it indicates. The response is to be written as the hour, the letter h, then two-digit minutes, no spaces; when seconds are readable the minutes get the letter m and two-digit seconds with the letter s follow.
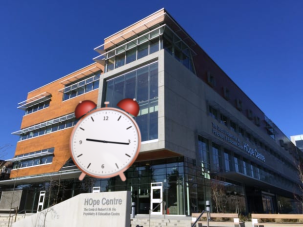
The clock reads 9h16
